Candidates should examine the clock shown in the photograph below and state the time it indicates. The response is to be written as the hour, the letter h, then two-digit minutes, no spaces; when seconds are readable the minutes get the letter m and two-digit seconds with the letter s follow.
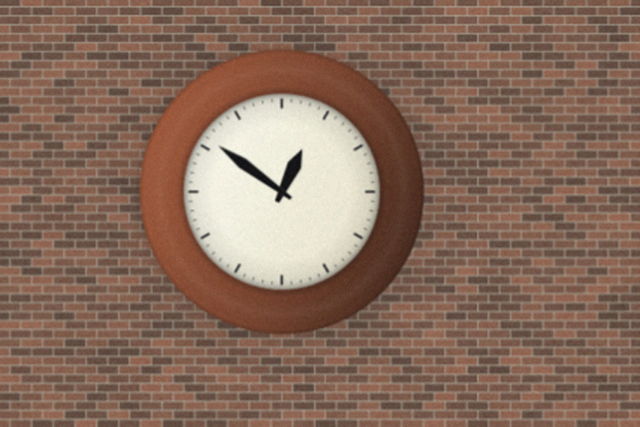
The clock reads 12h51
